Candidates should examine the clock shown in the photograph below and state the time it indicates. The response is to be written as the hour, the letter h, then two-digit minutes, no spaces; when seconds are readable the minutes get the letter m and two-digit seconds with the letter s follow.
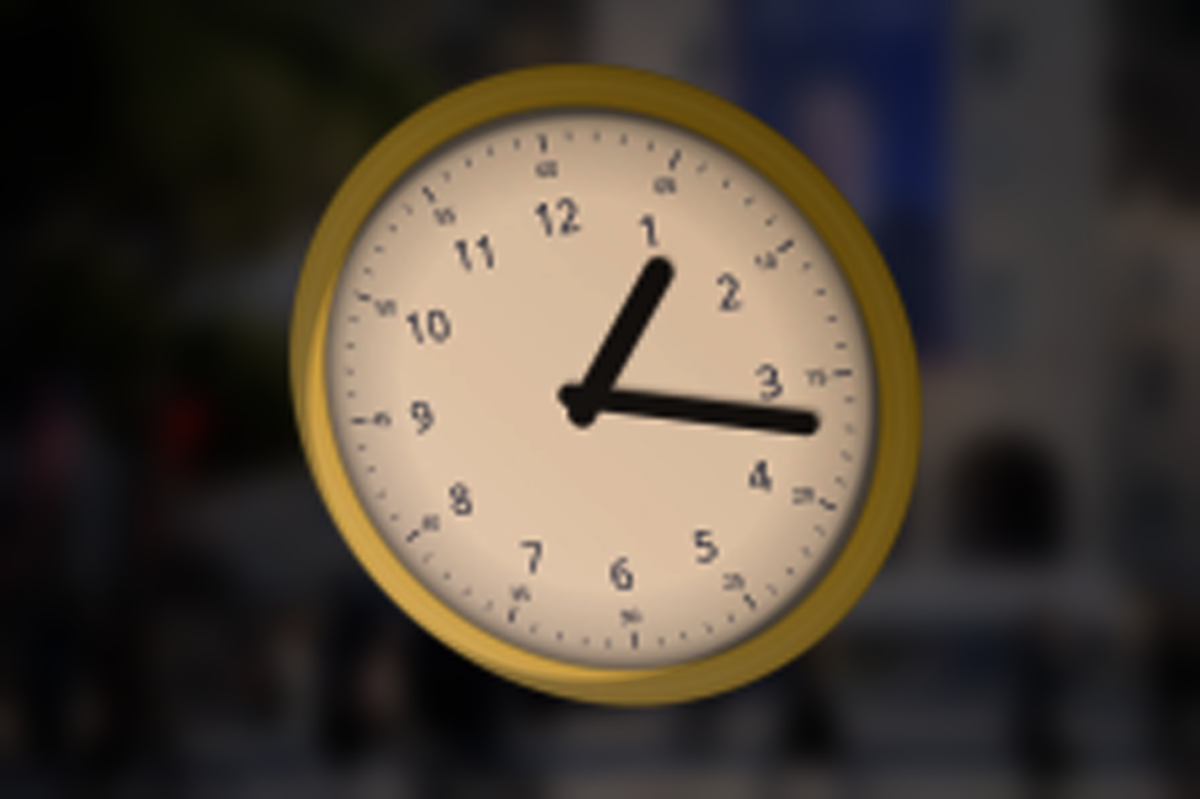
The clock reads 1h17
